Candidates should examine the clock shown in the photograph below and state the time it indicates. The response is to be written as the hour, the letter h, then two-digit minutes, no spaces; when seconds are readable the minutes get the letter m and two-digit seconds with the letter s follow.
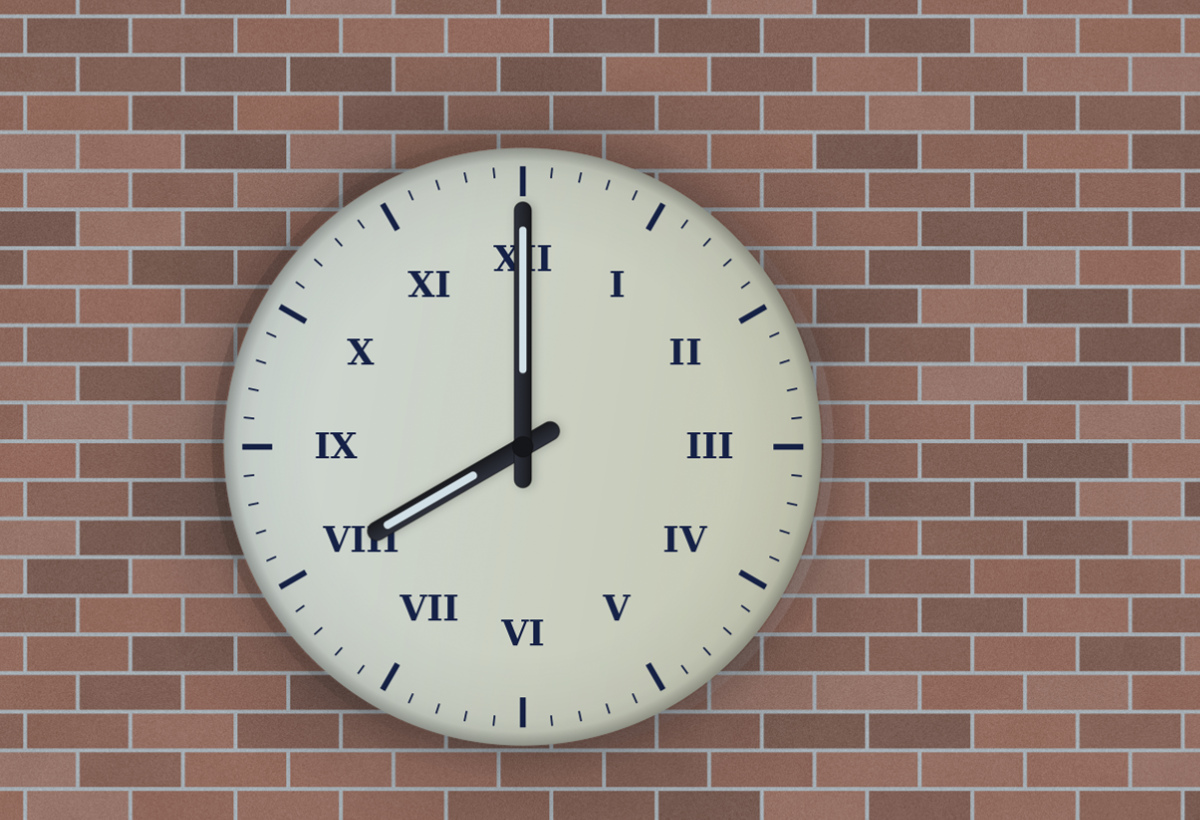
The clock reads 8h00
